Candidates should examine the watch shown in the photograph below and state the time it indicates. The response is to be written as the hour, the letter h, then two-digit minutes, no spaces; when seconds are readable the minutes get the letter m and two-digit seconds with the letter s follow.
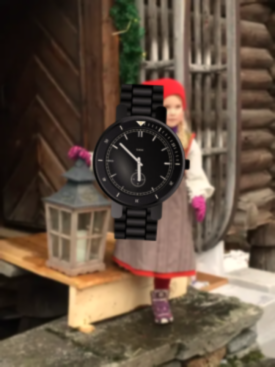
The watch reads 5h52
